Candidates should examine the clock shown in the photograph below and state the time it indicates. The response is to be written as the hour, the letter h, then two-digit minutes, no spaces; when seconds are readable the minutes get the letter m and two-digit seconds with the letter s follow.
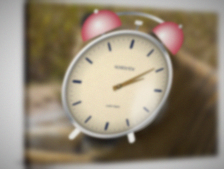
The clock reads 2h09
